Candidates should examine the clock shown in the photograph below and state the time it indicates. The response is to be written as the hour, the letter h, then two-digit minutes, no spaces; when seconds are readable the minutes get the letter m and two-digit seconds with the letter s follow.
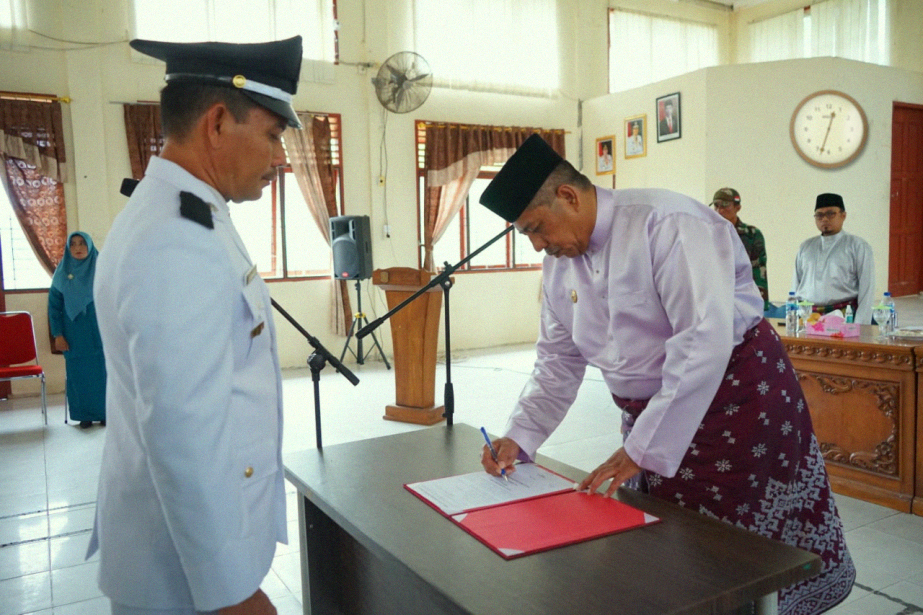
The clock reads 12h33
